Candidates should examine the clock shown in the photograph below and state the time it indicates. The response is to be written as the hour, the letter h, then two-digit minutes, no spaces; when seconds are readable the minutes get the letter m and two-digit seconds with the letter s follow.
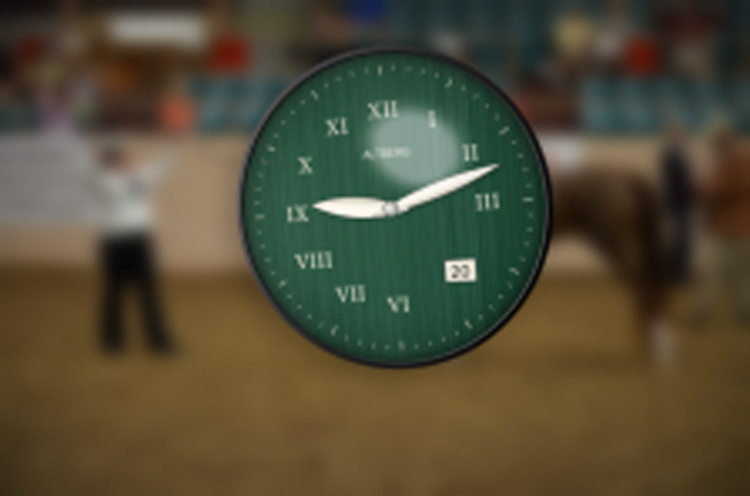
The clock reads 9h12
